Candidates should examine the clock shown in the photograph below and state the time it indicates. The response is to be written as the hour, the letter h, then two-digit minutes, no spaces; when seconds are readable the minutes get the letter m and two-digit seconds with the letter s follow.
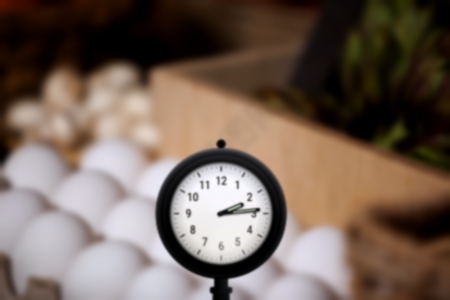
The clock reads 2h14
